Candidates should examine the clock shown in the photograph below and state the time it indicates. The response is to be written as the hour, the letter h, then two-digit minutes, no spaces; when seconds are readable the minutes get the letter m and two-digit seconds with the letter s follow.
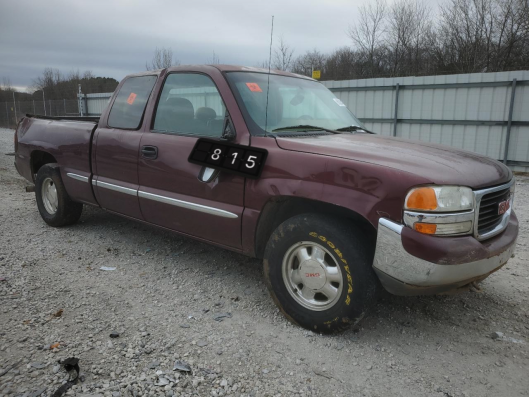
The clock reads 8h15
